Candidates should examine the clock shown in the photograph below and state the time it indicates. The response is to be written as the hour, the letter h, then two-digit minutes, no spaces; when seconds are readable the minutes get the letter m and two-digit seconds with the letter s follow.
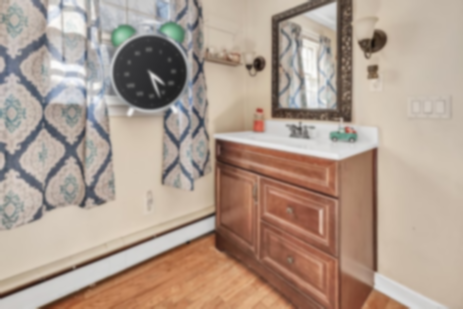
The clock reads 4h27
